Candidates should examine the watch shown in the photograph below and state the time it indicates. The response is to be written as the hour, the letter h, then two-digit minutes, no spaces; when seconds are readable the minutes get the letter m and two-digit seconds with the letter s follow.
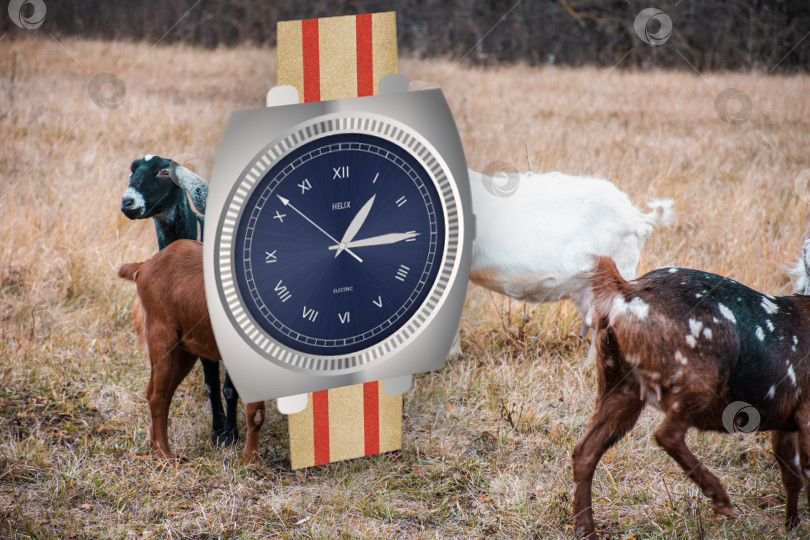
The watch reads 1h14m52s
